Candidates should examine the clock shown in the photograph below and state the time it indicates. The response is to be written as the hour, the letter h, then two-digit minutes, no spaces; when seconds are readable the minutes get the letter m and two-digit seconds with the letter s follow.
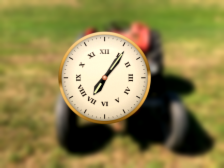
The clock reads 7h06
